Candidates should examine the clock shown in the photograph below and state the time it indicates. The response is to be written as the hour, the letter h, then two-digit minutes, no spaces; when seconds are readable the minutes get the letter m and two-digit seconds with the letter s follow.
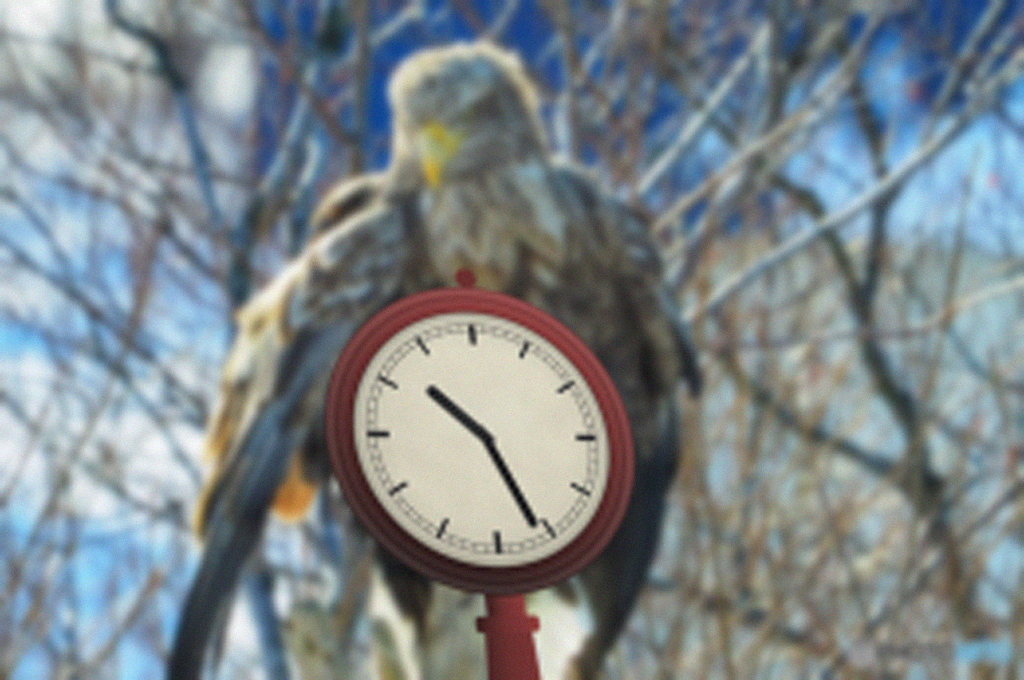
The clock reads 10h26
